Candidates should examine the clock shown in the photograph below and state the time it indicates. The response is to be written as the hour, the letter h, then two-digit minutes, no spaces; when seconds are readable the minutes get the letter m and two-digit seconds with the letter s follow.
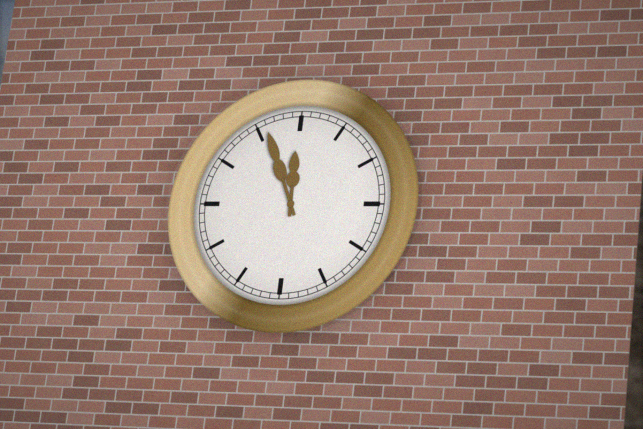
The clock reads 11h56
